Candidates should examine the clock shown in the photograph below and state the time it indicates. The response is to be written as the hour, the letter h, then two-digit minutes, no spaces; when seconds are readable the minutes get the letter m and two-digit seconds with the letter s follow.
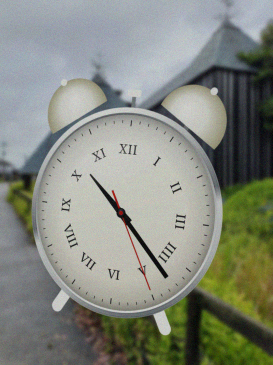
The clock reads 10h22m25s
